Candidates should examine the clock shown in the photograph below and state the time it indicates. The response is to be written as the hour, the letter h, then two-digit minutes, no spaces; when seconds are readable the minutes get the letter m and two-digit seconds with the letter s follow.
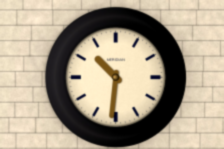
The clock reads 10h31
